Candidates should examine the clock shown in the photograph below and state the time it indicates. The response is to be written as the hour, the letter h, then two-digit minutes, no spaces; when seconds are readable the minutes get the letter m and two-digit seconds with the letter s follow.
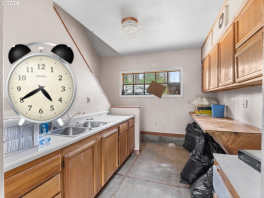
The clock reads 4h40
